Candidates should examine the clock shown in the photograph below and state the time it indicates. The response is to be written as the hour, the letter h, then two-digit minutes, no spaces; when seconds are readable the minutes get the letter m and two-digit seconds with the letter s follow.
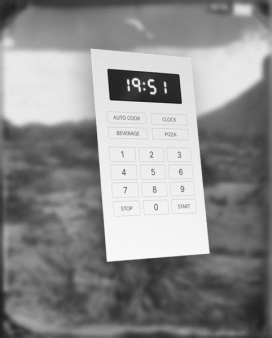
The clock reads 19h51
